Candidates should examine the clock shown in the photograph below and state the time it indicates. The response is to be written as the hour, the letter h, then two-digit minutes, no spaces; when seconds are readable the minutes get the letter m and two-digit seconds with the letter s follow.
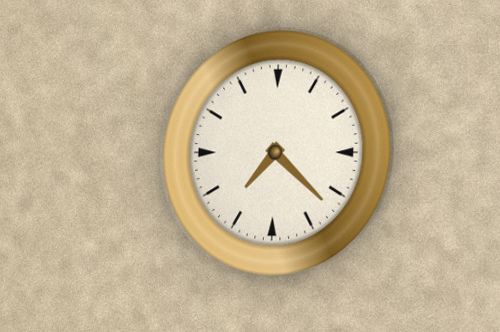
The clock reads 7h22
